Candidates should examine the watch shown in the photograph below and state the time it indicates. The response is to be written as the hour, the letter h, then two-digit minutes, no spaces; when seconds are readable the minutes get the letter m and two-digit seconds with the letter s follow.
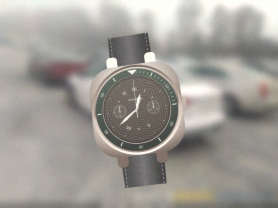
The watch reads 12h39
